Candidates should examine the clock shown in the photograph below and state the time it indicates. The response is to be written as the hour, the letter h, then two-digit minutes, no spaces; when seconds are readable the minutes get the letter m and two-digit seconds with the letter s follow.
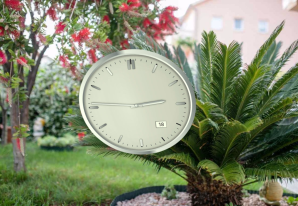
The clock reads 2h46
